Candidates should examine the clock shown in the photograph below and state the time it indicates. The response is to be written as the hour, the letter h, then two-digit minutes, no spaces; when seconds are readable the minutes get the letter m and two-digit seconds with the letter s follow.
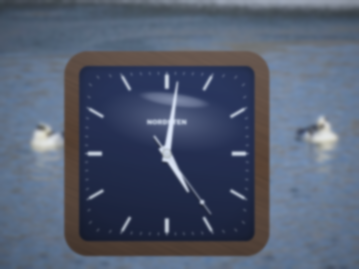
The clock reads 5h01m24s
